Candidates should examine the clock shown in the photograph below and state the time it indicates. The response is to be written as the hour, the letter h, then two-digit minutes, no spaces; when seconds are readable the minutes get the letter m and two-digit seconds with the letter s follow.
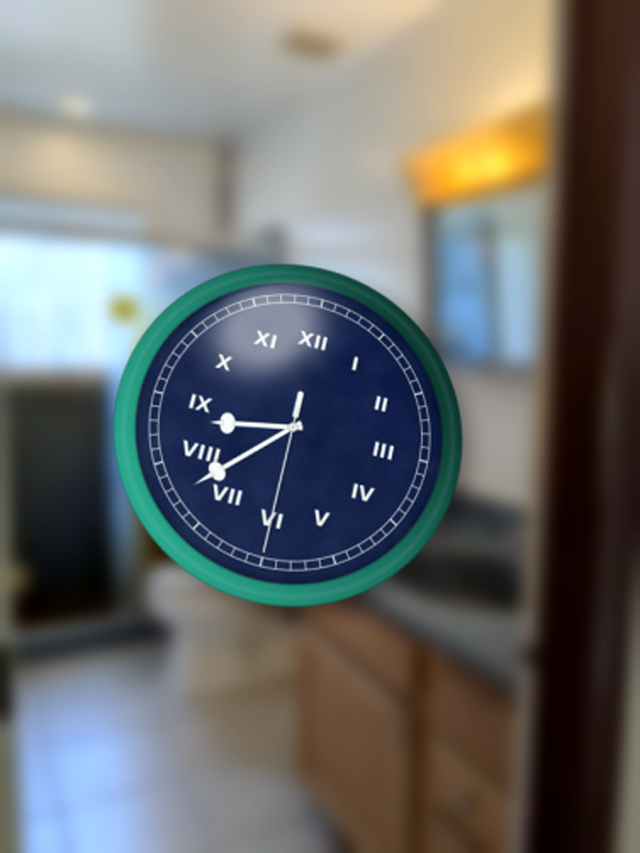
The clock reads 8h37m30s
